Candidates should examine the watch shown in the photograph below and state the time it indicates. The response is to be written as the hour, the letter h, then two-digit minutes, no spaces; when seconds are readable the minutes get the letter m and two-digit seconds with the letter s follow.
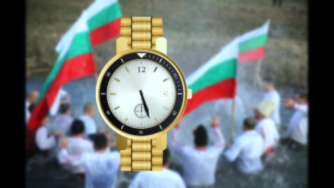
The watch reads 5h27
